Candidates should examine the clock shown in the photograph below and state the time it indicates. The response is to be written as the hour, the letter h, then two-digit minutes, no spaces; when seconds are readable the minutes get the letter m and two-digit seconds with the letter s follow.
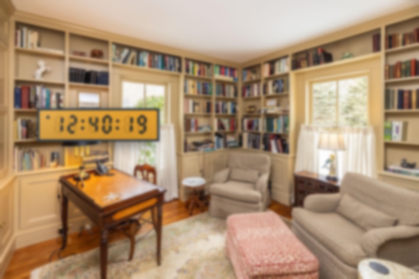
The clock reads 12h40m19s
